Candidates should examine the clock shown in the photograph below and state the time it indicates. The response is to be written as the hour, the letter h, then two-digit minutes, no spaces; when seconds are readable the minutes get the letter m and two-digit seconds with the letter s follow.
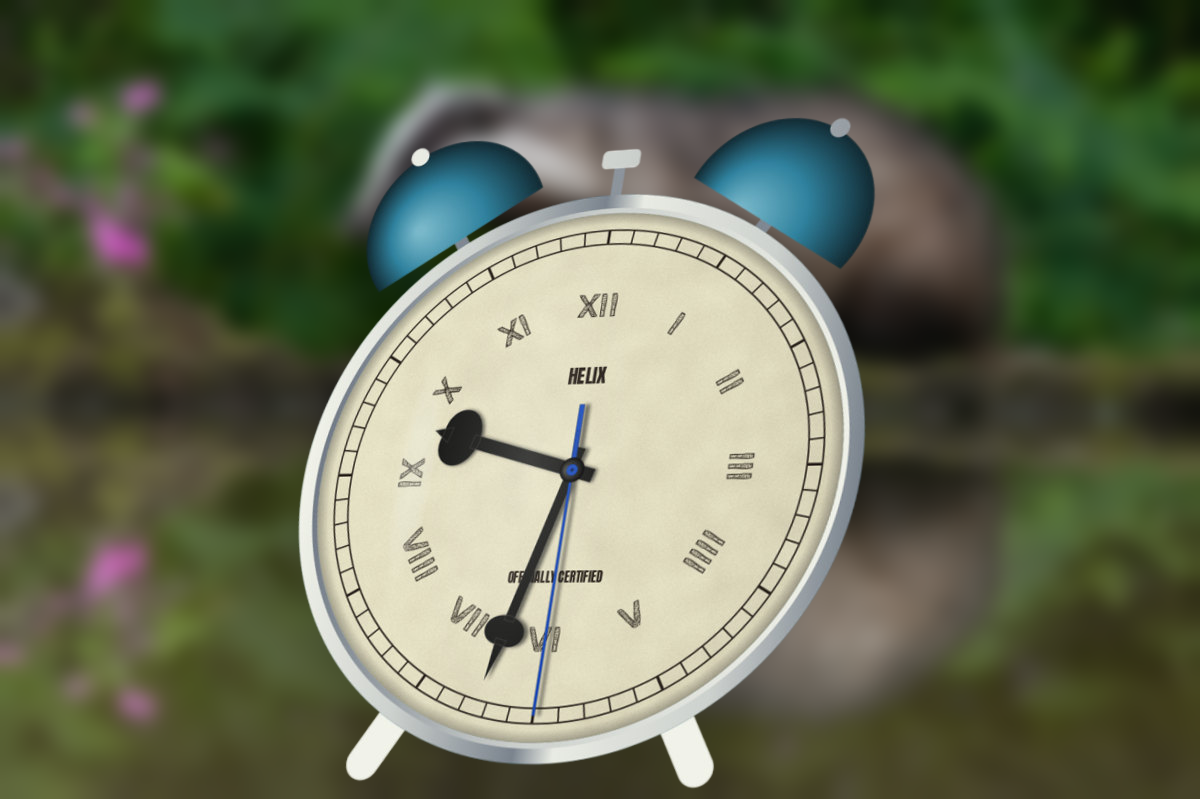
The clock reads 9h32m30s
